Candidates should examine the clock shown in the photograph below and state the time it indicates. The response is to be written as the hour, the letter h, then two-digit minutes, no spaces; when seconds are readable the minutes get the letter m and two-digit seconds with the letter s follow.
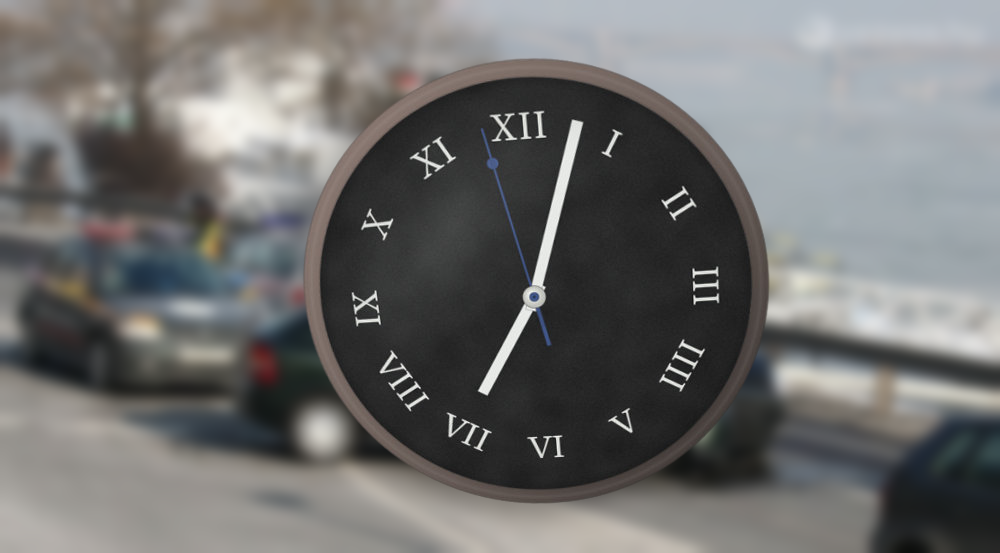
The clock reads 7h02m58s
